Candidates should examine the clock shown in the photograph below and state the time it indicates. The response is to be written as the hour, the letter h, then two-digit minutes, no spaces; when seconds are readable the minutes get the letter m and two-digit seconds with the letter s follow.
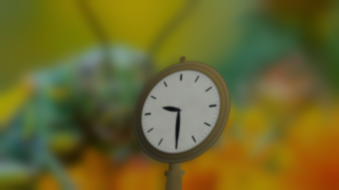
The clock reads 9h30
